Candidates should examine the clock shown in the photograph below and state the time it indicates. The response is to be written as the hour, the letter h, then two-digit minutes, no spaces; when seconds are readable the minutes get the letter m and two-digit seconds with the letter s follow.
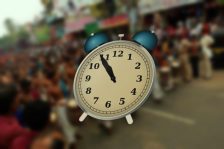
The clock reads 10h54
